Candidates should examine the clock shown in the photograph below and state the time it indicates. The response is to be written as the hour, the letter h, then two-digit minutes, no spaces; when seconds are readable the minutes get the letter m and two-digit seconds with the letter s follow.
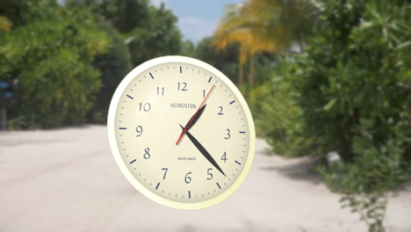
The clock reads 1h23m06s
